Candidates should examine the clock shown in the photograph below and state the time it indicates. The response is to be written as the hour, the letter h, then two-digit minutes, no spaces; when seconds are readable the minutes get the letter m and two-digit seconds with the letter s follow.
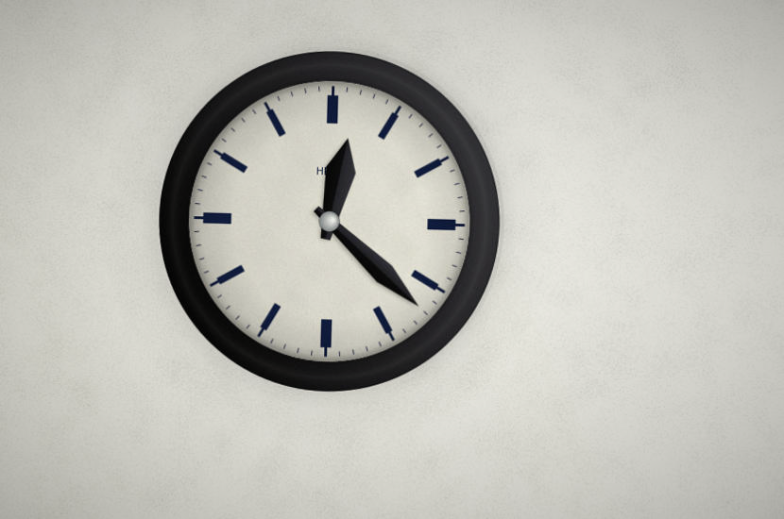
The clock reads 12h22
